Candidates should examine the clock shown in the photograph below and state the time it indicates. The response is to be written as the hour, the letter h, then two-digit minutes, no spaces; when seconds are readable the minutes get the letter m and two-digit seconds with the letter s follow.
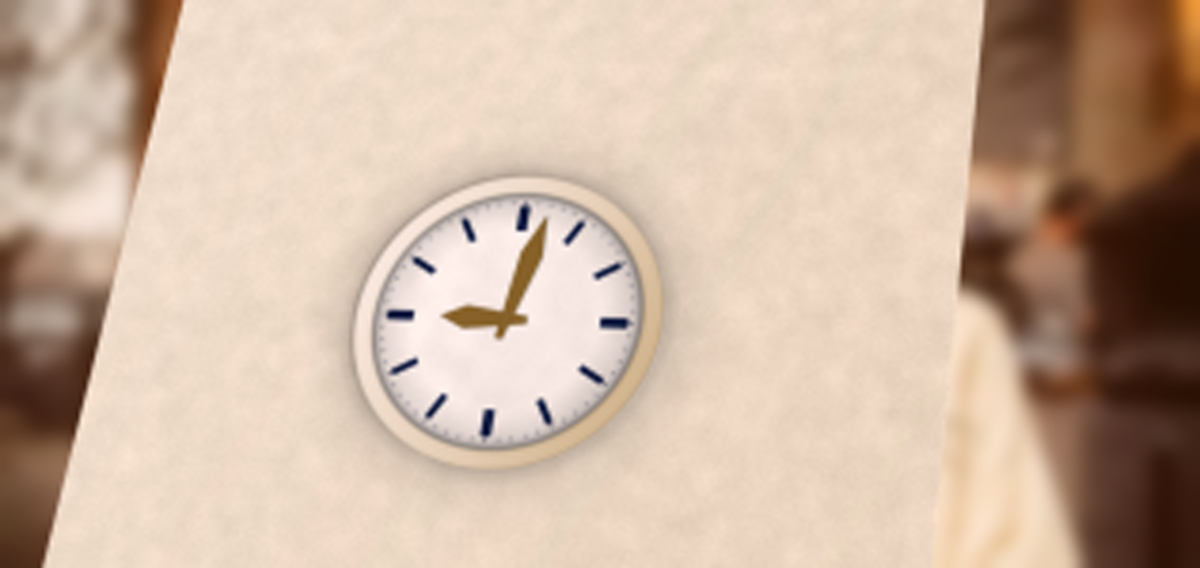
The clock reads 9h02
